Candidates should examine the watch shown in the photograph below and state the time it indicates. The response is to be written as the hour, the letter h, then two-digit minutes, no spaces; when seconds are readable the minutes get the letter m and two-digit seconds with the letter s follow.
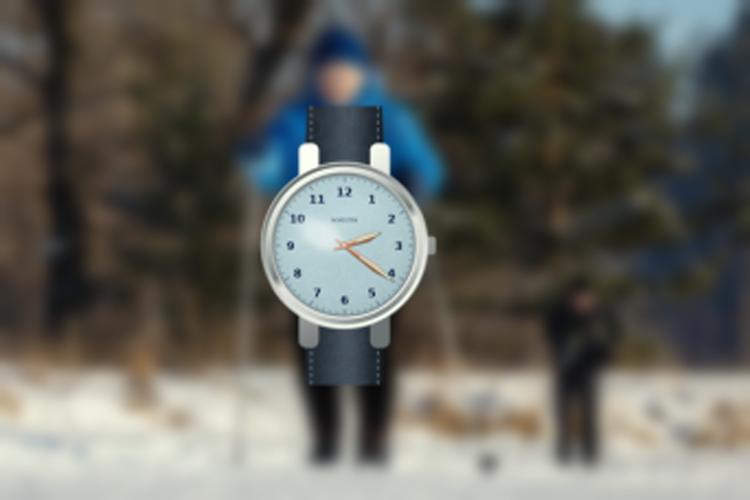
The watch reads 2h21
